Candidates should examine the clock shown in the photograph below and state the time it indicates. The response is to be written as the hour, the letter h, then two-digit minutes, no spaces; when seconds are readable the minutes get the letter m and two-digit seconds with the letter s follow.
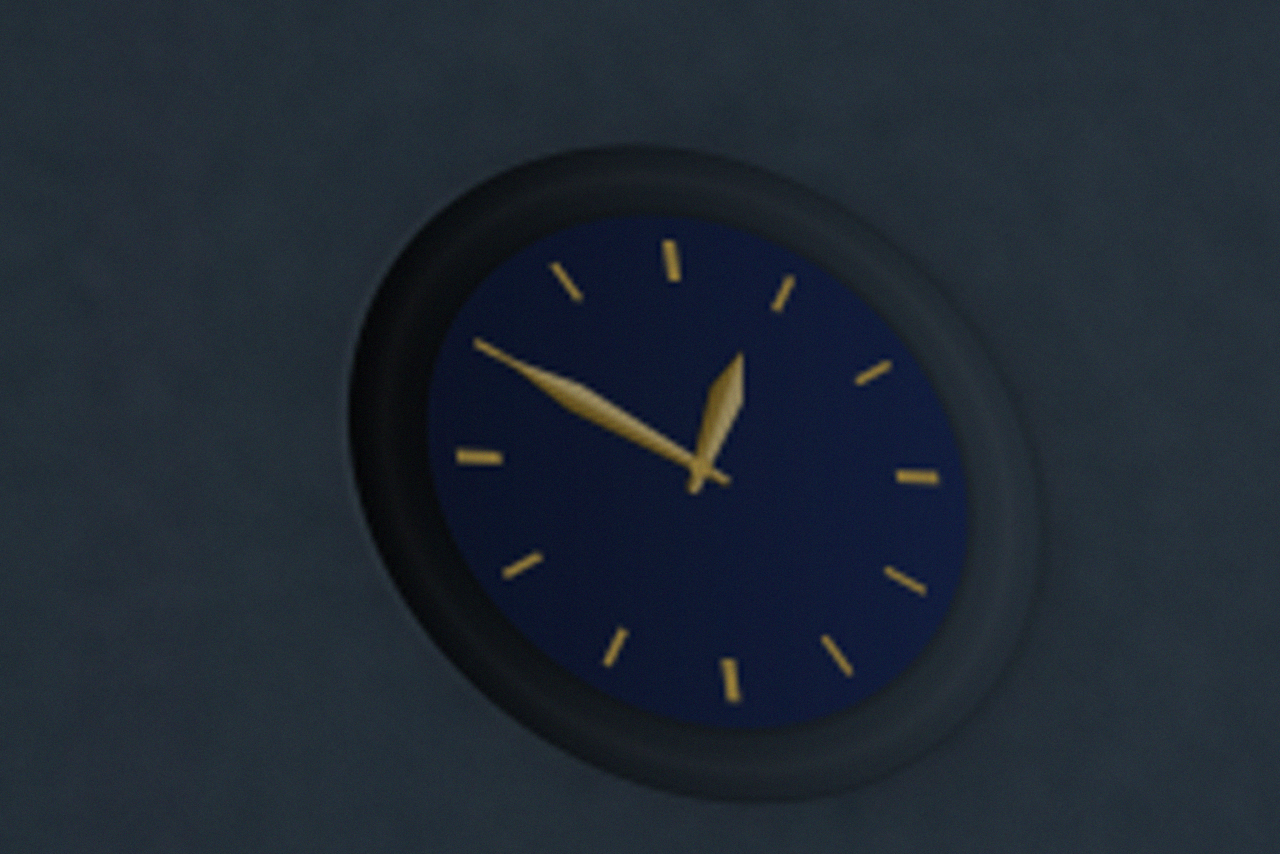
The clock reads 12h50
